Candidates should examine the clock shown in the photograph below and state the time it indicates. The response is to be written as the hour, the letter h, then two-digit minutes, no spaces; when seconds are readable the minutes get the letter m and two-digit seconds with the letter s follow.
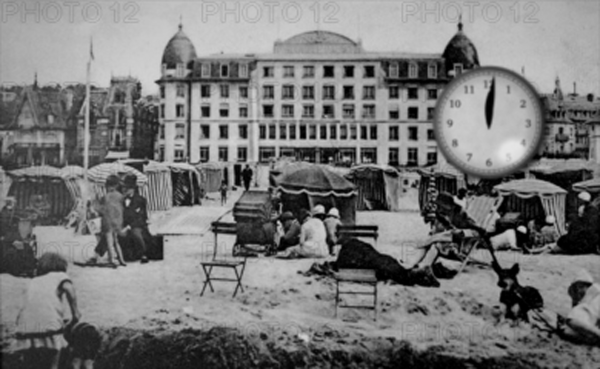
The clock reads 12h01
